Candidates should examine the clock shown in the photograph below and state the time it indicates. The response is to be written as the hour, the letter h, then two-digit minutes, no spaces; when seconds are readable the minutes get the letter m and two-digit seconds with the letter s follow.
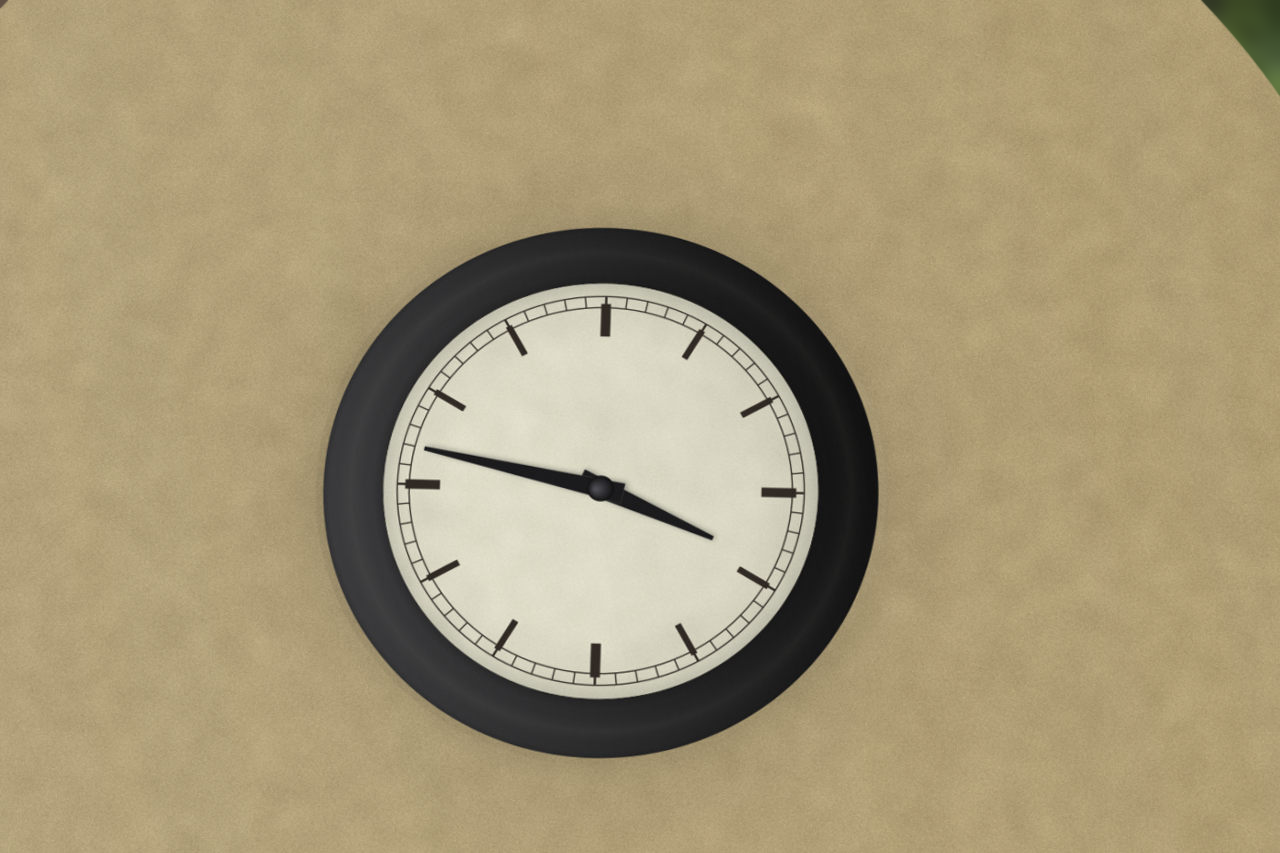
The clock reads 3h47
